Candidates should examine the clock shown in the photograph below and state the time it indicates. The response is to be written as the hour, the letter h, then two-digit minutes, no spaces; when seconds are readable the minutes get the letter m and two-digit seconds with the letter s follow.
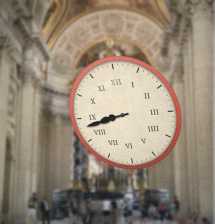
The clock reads 8h43
